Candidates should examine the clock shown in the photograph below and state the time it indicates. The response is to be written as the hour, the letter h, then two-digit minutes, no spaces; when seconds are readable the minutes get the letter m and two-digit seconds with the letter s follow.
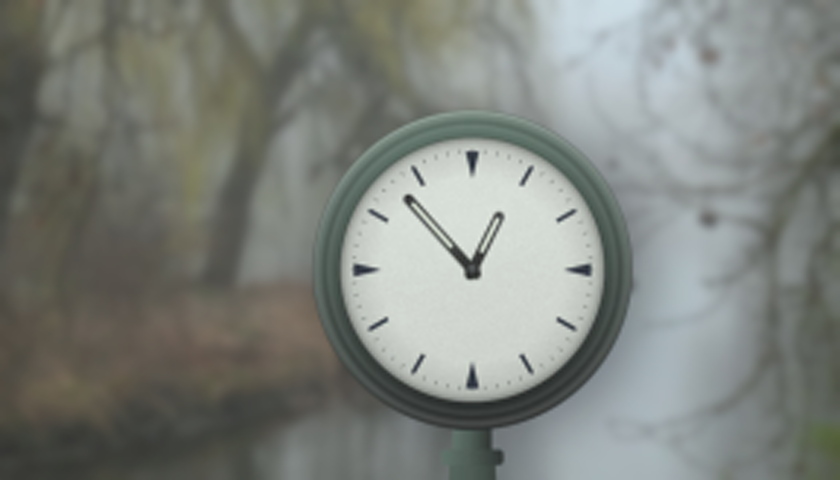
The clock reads 12h53
